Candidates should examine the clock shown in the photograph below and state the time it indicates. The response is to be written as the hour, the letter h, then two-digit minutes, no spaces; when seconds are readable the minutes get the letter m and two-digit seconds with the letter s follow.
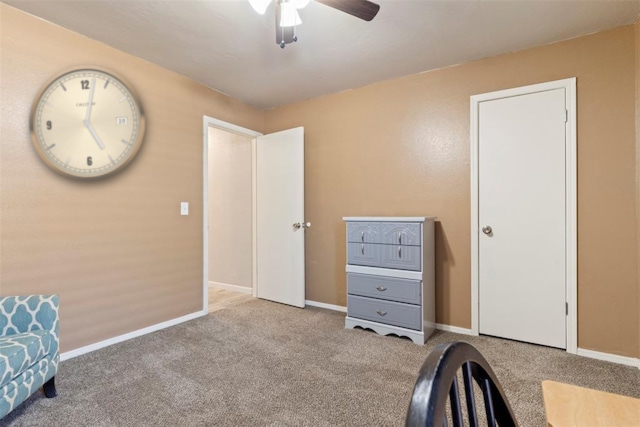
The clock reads 5h02
